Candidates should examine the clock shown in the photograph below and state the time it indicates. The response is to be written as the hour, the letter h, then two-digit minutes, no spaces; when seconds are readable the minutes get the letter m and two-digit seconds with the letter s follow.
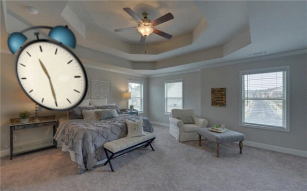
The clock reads 11h30
